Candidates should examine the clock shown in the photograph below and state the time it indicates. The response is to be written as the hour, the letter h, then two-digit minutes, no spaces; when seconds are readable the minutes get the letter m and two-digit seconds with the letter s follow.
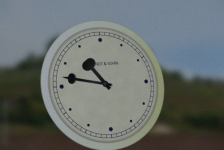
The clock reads 10h47
